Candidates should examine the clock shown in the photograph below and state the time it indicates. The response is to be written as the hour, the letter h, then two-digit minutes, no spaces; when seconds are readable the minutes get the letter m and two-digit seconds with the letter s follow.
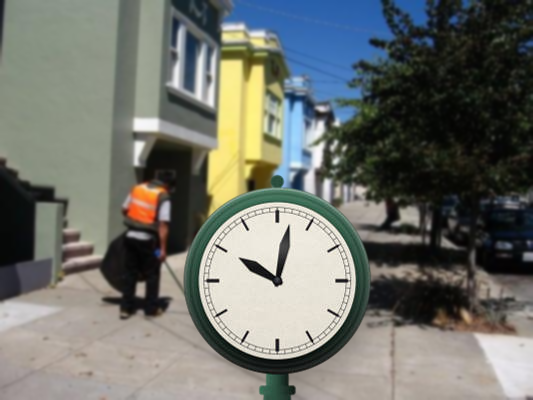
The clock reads 10h02
